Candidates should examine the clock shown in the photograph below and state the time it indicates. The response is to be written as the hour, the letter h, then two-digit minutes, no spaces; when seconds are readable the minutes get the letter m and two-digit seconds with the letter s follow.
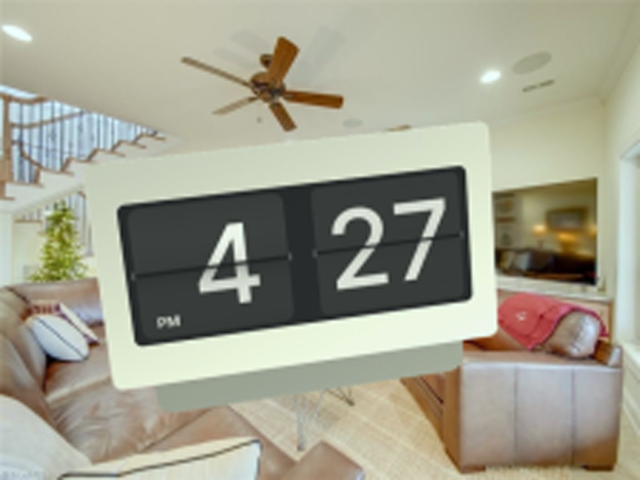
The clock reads 4h27
